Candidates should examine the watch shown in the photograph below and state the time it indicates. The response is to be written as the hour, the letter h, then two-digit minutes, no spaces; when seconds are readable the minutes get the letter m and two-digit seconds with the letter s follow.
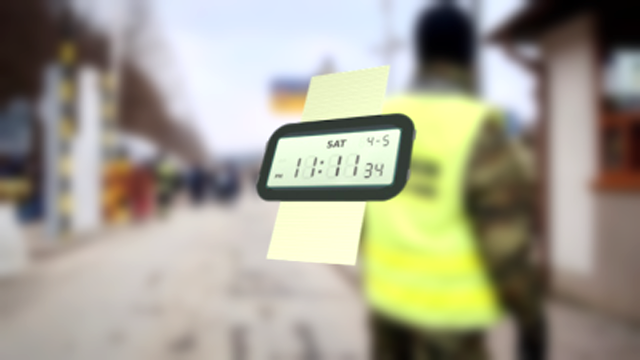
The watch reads 11h11m34s
